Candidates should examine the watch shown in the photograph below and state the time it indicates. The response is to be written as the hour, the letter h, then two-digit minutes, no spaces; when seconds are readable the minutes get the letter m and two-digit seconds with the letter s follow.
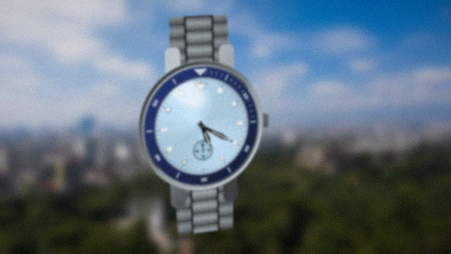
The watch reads 5h20
